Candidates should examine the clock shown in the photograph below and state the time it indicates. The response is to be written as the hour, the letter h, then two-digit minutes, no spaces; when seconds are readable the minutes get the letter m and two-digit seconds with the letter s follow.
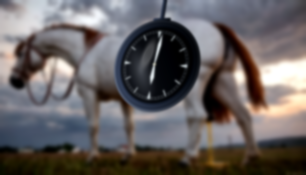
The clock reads 6h01
